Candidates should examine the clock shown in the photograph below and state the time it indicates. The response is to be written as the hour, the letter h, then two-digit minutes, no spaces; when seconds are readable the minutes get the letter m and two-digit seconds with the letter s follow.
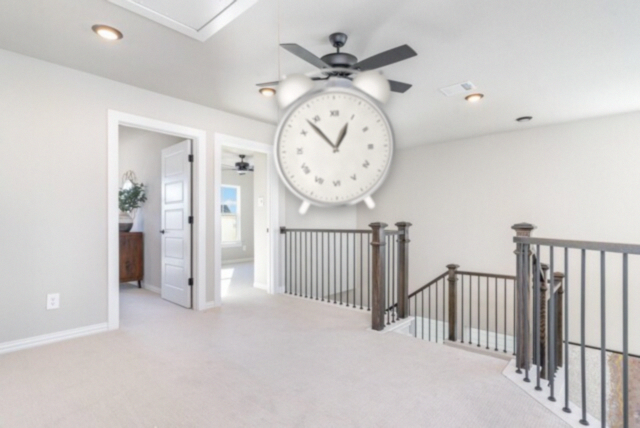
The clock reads 12h53
